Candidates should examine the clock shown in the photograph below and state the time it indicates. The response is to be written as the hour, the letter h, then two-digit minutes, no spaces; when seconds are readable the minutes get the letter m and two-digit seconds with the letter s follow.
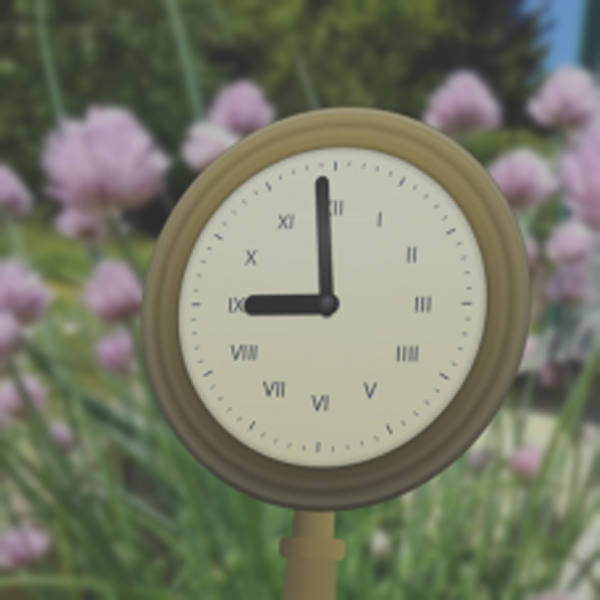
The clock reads 8h59
